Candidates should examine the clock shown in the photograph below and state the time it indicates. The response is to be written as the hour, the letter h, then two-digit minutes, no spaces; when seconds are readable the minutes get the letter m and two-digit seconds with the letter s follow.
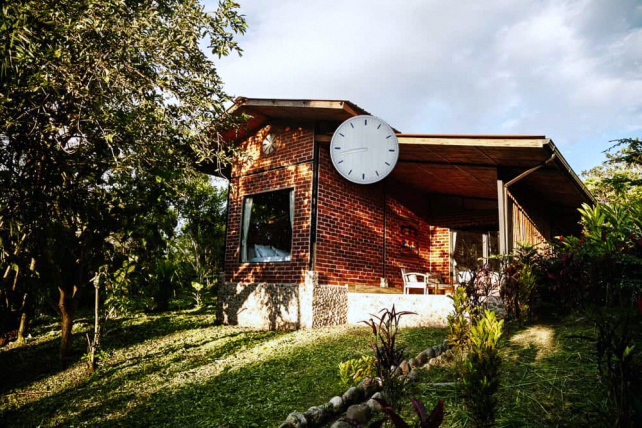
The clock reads 8h43
